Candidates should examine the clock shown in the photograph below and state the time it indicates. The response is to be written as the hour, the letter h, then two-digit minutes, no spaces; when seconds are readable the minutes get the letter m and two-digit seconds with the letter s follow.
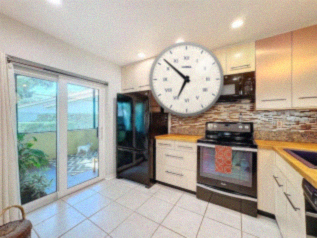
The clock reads 6h52
